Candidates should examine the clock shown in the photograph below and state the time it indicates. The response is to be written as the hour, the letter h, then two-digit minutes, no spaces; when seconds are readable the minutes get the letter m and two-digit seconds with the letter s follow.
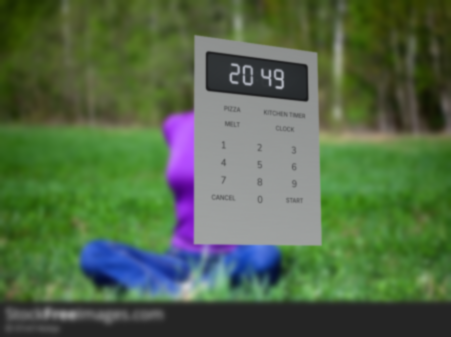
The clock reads 20h49
